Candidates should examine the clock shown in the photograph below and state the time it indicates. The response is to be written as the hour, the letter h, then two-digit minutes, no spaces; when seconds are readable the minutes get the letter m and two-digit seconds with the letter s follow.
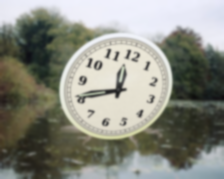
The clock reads 11h41
